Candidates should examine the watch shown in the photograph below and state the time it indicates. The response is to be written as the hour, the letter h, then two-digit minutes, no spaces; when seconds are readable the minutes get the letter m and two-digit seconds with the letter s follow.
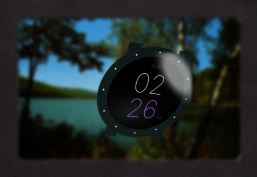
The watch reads 2h26
